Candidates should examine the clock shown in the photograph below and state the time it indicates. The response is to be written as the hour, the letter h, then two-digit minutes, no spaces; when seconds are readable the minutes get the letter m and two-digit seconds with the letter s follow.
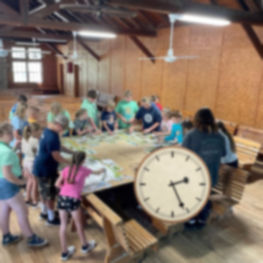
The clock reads 2h26
